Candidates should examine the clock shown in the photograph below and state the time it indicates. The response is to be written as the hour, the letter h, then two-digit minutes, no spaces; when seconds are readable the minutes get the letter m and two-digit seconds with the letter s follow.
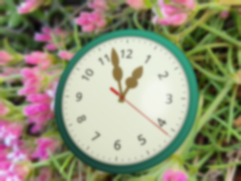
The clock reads 12h57m21s
